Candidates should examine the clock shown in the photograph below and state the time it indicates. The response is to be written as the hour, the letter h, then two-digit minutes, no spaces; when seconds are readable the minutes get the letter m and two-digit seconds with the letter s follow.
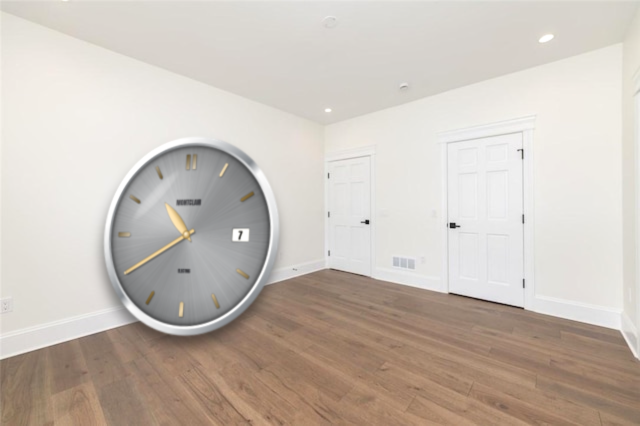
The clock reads 10h40
